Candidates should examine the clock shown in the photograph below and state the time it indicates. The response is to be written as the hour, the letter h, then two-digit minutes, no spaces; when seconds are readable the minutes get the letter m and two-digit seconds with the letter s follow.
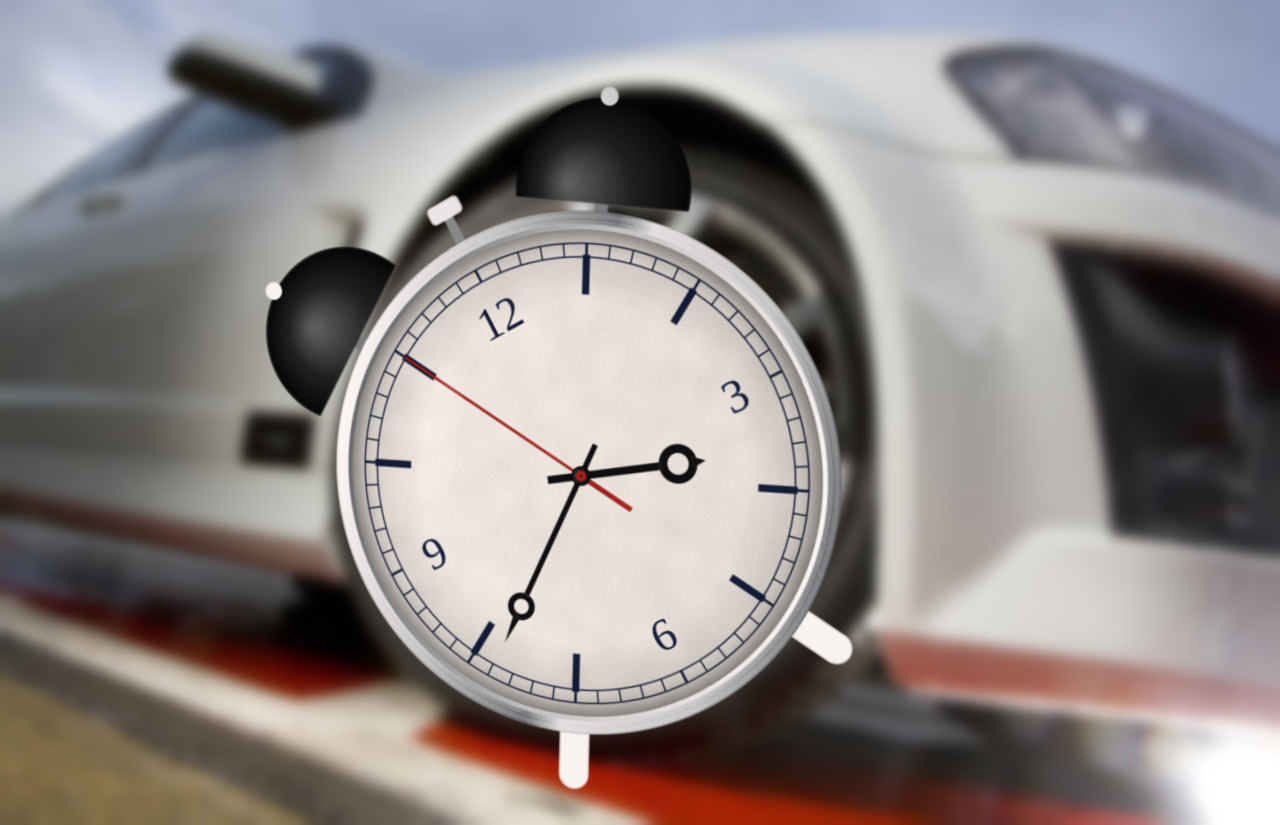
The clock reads 3h38m55s
